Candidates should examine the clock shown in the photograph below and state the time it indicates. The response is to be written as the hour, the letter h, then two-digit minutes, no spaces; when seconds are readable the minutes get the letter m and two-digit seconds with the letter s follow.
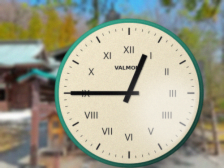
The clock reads 12h45
